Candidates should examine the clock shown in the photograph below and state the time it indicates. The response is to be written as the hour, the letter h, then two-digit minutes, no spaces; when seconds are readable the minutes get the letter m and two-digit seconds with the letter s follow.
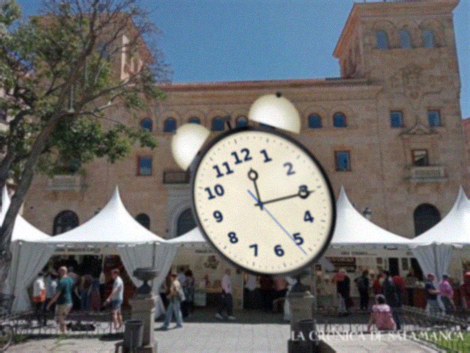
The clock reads 12h15m26s
